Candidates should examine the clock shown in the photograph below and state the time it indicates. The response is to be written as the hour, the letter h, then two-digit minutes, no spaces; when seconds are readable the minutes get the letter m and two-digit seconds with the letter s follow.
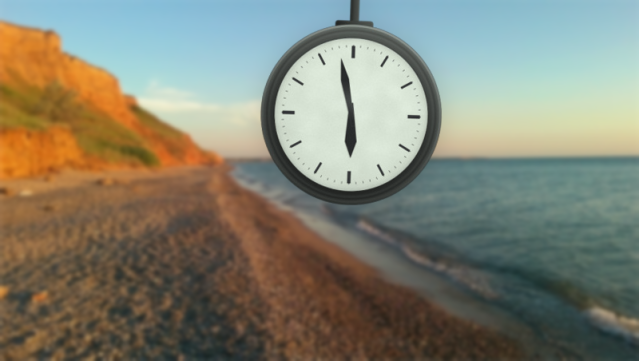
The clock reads 5h58
